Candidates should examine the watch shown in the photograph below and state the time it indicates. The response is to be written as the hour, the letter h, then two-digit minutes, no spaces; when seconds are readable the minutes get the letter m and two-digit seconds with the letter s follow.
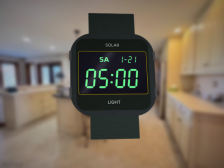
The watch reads 5h00
